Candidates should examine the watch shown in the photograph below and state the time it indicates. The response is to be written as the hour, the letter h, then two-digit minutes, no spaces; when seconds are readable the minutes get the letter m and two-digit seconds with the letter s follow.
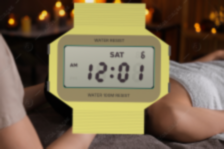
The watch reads 12h01
